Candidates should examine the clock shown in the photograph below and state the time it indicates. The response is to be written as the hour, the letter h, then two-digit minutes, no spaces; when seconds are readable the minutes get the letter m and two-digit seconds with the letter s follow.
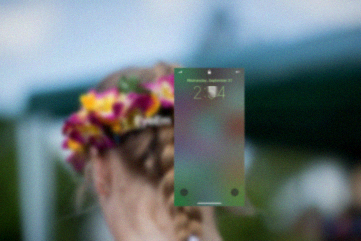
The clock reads 2h54
